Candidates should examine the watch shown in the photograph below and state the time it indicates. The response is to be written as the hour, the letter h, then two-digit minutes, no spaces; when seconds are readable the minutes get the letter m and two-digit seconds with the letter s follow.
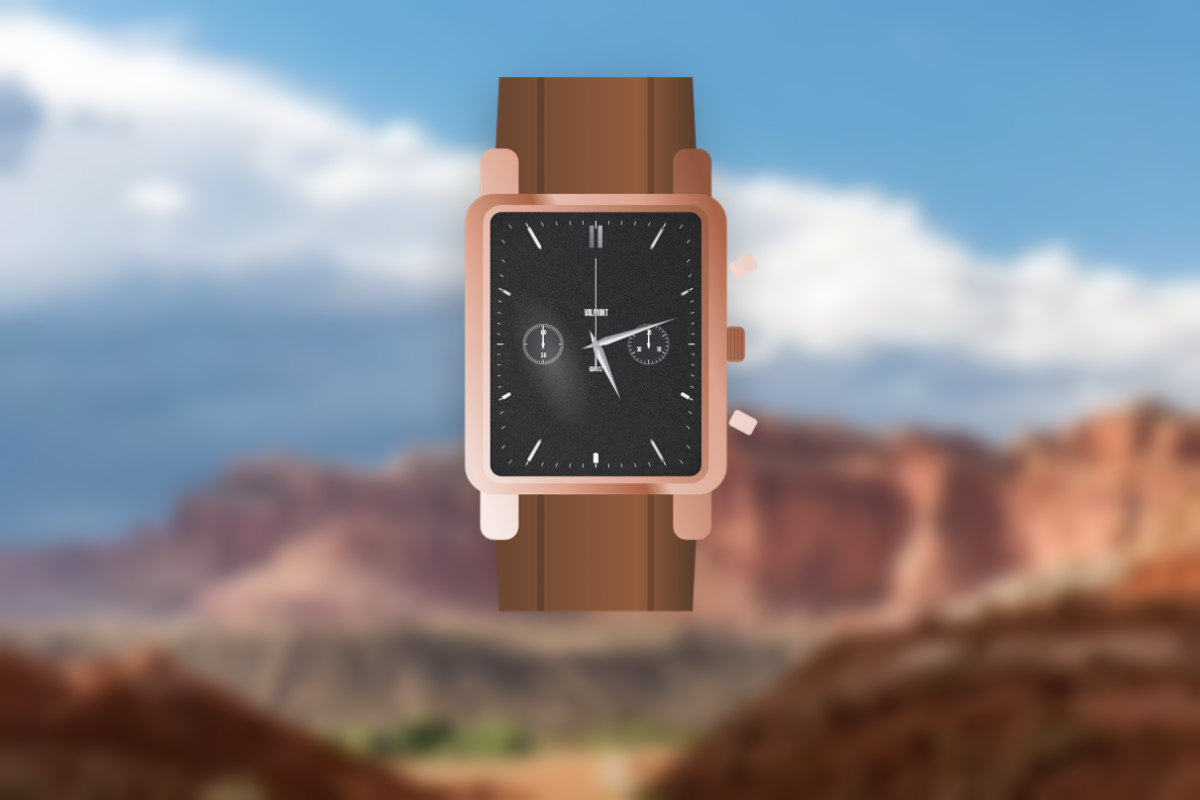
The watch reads 5h12
